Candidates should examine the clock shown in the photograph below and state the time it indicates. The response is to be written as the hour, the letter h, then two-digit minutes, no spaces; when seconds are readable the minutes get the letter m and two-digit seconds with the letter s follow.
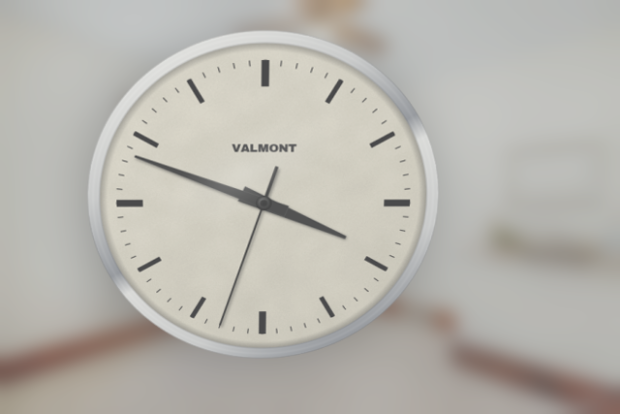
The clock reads 3h48m33s
